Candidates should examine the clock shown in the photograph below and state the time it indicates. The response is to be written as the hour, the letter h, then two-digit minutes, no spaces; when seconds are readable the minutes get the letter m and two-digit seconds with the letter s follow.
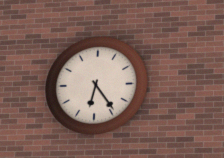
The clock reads 6h24
